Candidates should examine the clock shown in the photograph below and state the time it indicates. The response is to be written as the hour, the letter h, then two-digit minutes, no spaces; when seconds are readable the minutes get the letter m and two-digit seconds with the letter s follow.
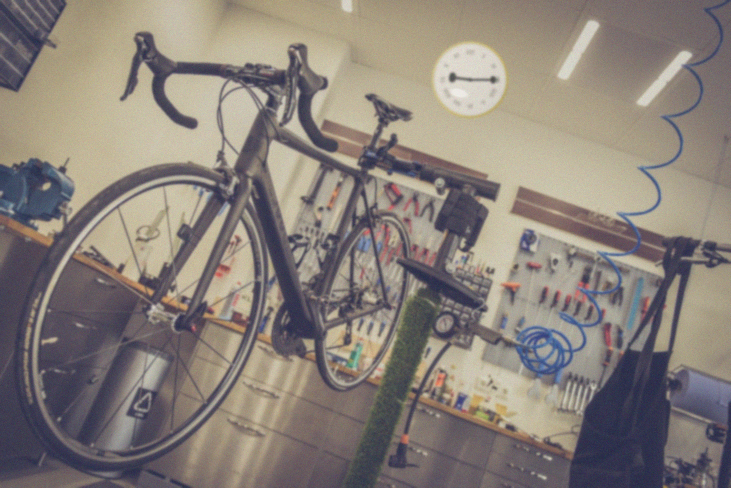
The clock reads 9h15
